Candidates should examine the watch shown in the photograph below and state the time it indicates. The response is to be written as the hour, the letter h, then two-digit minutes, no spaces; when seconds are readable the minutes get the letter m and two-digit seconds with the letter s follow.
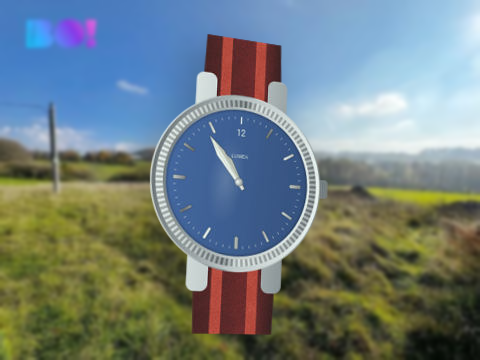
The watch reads 10h54
